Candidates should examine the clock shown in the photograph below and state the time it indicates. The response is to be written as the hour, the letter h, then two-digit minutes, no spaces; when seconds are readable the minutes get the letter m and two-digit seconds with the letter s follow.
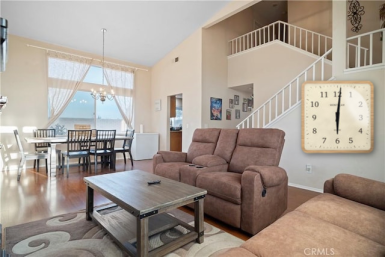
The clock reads 6h01
